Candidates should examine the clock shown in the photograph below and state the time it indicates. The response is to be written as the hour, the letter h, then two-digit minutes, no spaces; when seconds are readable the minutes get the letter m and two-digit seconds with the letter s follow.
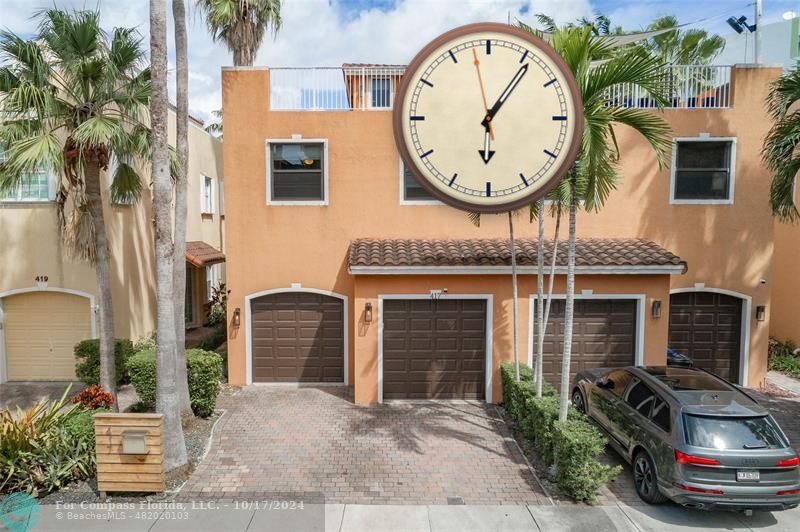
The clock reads 6h05m58s
